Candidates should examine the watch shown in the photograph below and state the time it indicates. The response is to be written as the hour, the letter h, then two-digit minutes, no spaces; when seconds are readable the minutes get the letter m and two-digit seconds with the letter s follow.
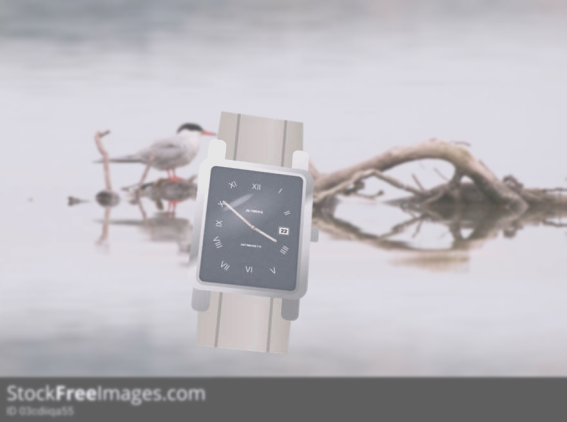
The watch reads 3h51
